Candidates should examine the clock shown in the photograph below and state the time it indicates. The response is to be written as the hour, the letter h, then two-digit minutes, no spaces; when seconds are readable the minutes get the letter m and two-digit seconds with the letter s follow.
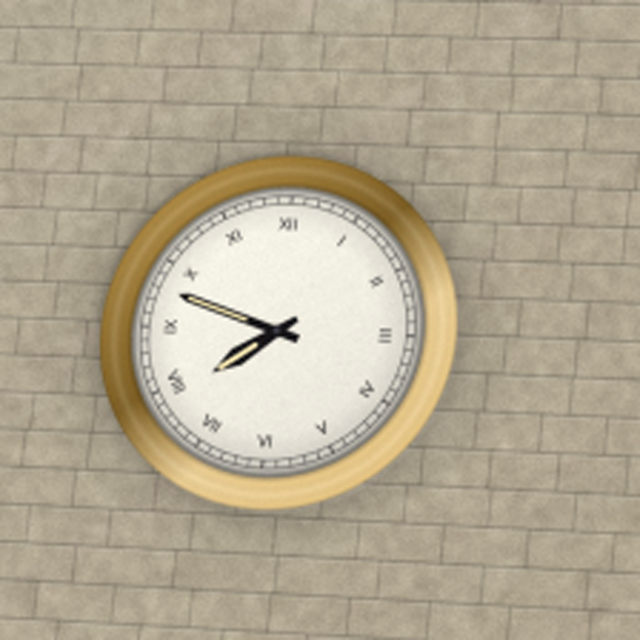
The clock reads 7h48
